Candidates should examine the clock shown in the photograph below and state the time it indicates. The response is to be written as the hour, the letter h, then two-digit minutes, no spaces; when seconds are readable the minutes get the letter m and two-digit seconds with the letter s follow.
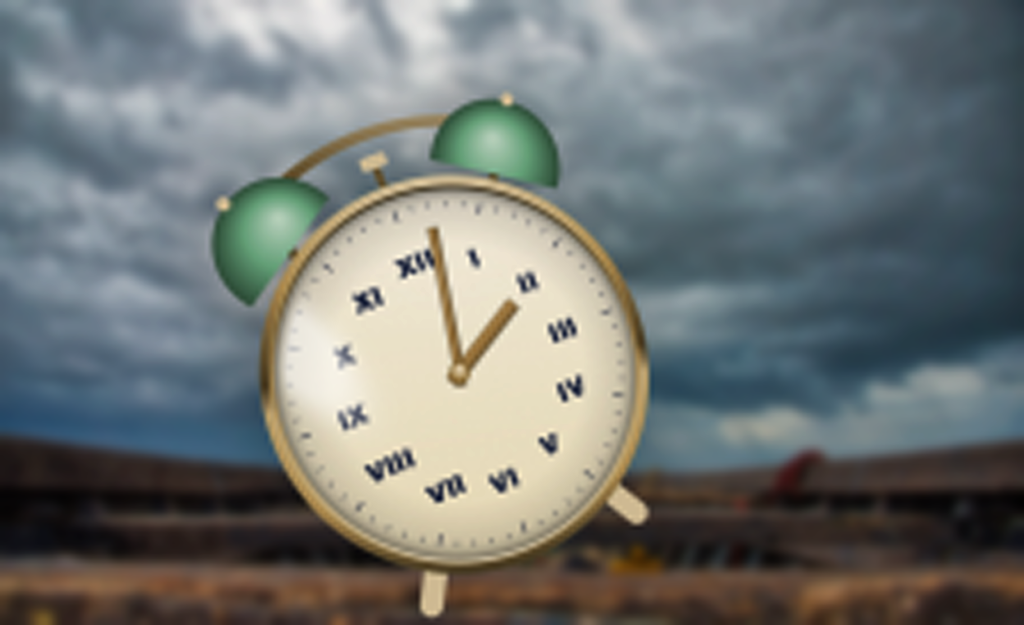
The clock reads 2h02
